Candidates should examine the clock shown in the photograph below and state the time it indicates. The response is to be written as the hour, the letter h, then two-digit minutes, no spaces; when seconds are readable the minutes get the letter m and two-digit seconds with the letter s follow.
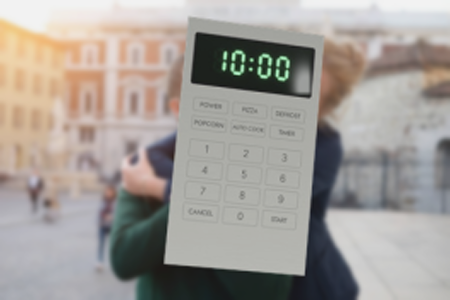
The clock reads 10h00
